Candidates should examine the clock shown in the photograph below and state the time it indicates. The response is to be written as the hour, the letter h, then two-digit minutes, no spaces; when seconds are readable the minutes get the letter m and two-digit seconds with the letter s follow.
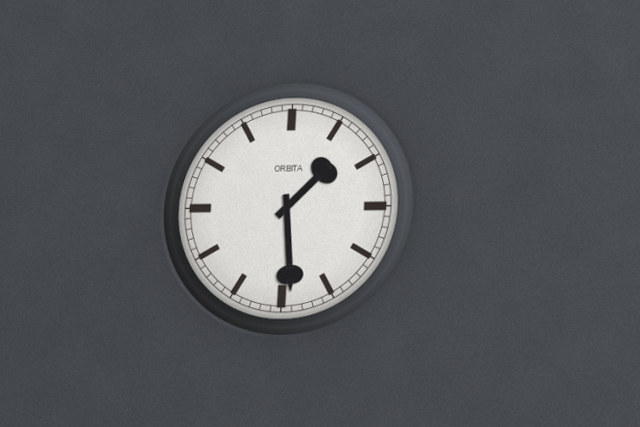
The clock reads 1h29
